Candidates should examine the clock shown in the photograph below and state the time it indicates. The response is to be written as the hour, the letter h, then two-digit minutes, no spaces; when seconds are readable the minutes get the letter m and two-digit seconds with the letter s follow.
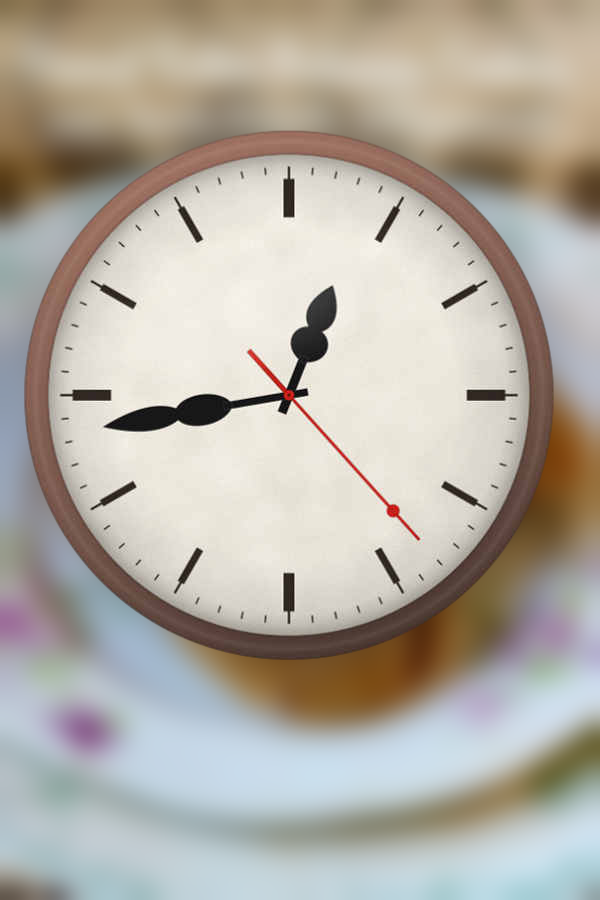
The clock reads 12h43m23s
